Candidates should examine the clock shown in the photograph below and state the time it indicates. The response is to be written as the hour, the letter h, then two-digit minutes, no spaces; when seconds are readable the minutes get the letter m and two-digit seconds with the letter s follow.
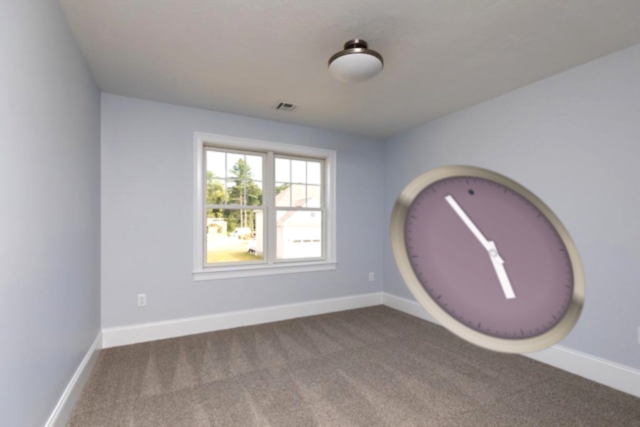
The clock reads 5h56
